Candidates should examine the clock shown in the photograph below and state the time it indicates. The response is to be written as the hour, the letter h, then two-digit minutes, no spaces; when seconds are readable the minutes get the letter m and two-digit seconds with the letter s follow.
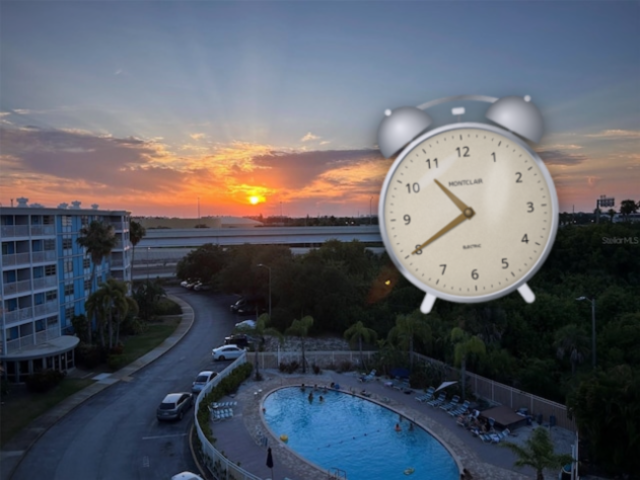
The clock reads 10h40
